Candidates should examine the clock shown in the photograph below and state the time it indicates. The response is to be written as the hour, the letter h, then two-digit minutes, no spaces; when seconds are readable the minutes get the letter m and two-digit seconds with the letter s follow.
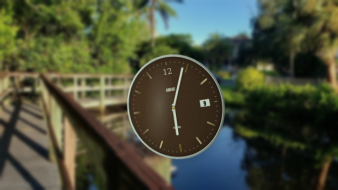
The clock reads 6h04
